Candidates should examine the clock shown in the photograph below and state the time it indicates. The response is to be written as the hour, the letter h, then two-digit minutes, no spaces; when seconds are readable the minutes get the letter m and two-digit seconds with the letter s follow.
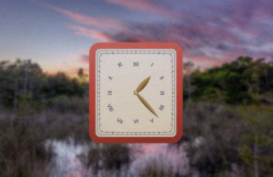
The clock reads 1h23
